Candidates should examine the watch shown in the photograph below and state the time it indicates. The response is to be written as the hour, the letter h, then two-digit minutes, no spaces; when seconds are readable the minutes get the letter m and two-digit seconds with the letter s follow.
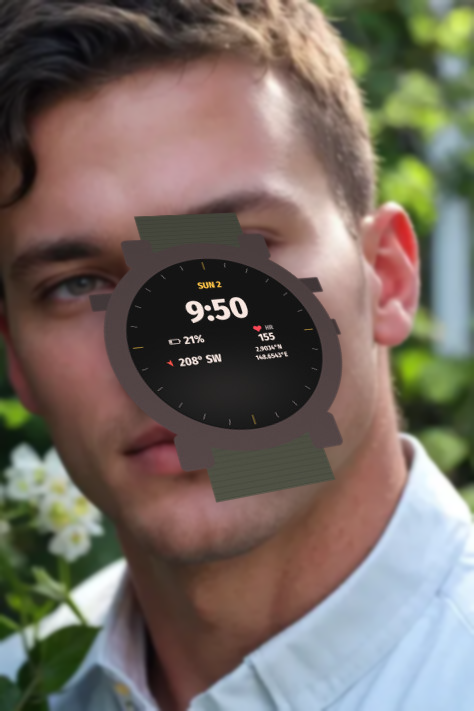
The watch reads 9h50
